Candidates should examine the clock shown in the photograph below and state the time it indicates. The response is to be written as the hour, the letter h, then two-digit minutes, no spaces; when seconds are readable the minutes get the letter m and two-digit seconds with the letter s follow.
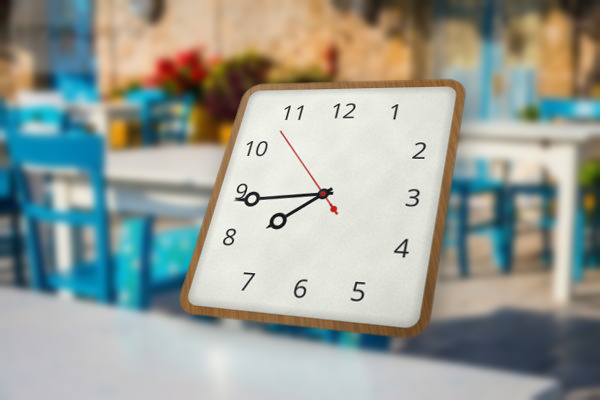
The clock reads 7h43m53s
